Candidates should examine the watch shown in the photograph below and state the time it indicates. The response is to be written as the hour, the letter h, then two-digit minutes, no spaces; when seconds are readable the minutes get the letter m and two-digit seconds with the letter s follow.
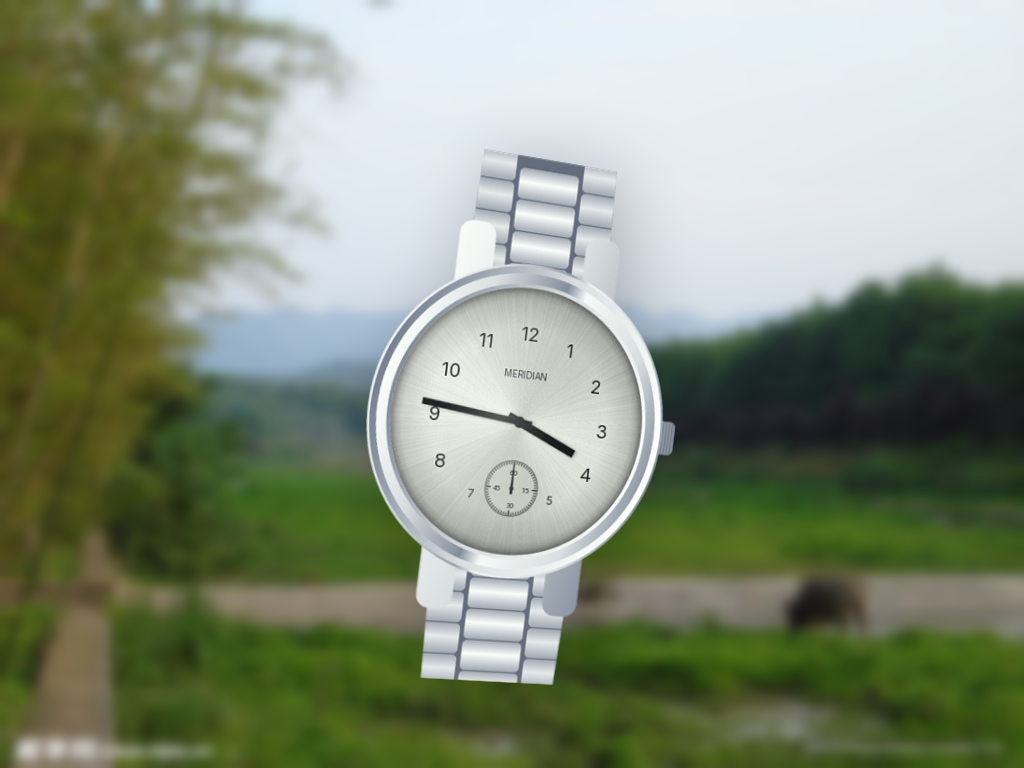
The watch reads 3h46
